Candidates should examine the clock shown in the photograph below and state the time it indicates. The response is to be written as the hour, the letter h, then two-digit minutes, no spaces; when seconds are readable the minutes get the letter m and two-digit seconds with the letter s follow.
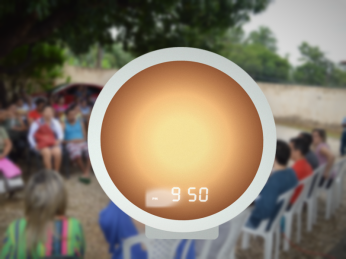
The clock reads 9h50
